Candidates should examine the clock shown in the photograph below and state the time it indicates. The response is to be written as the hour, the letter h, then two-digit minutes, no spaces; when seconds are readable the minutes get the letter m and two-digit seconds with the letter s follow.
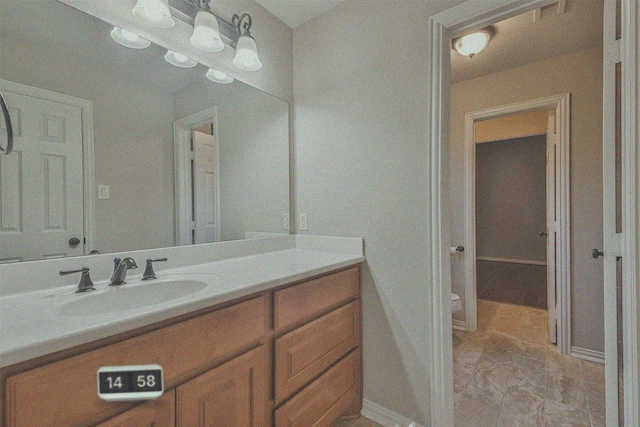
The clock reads 14h58
